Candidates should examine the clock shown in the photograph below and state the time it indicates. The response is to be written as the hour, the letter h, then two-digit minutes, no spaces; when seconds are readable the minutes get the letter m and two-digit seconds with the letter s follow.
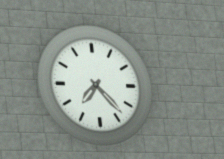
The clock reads 7h23
